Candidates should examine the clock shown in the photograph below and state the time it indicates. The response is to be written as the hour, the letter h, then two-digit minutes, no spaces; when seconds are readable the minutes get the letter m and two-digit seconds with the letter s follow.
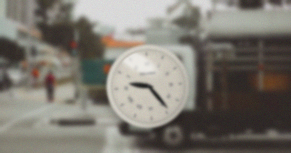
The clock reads 9h24
